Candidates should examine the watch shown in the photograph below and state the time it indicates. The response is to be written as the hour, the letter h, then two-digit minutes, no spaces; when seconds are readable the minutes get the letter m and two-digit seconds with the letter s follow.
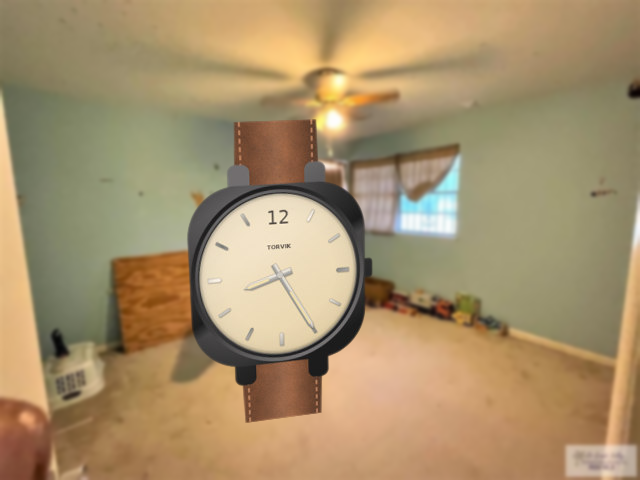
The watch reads 8h25
